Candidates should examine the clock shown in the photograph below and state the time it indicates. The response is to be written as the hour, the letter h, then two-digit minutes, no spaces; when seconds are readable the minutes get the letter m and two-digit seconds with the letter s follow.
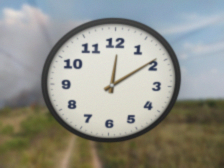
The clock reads 12h09
